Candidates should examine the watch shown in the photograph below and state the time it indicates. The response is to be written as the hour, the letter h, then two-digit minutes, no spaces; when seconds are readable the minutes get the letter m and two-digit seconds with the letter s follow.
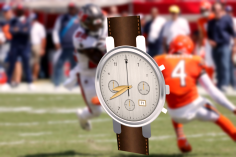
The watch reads 8h40
